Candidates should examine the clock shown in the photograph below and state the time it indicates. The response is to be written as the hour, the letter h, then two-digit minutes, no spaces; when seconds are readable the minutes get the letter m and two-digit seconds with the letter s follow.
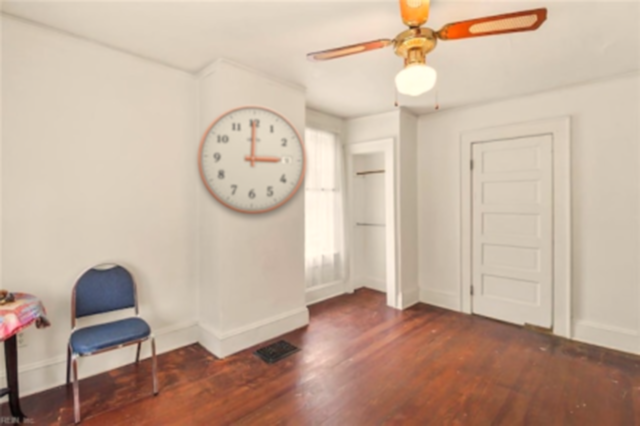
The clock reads 3h00
